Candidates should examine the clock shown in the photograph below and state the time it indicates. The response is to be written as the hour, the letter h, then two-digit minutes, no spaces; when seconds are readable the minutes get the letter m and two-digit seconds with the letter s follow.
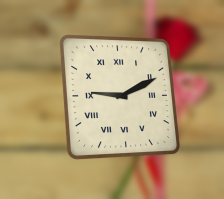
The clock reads 9h11
